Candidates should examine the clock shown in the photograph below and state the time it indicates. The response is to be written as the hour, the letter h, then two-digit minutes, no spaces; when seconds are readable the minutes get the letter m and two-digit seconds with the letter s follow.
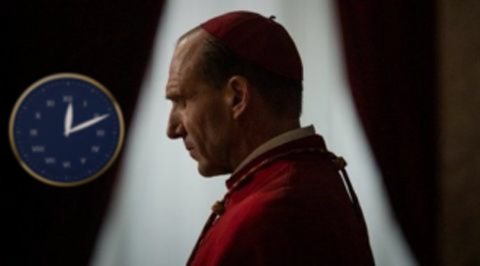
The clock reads 12h11
